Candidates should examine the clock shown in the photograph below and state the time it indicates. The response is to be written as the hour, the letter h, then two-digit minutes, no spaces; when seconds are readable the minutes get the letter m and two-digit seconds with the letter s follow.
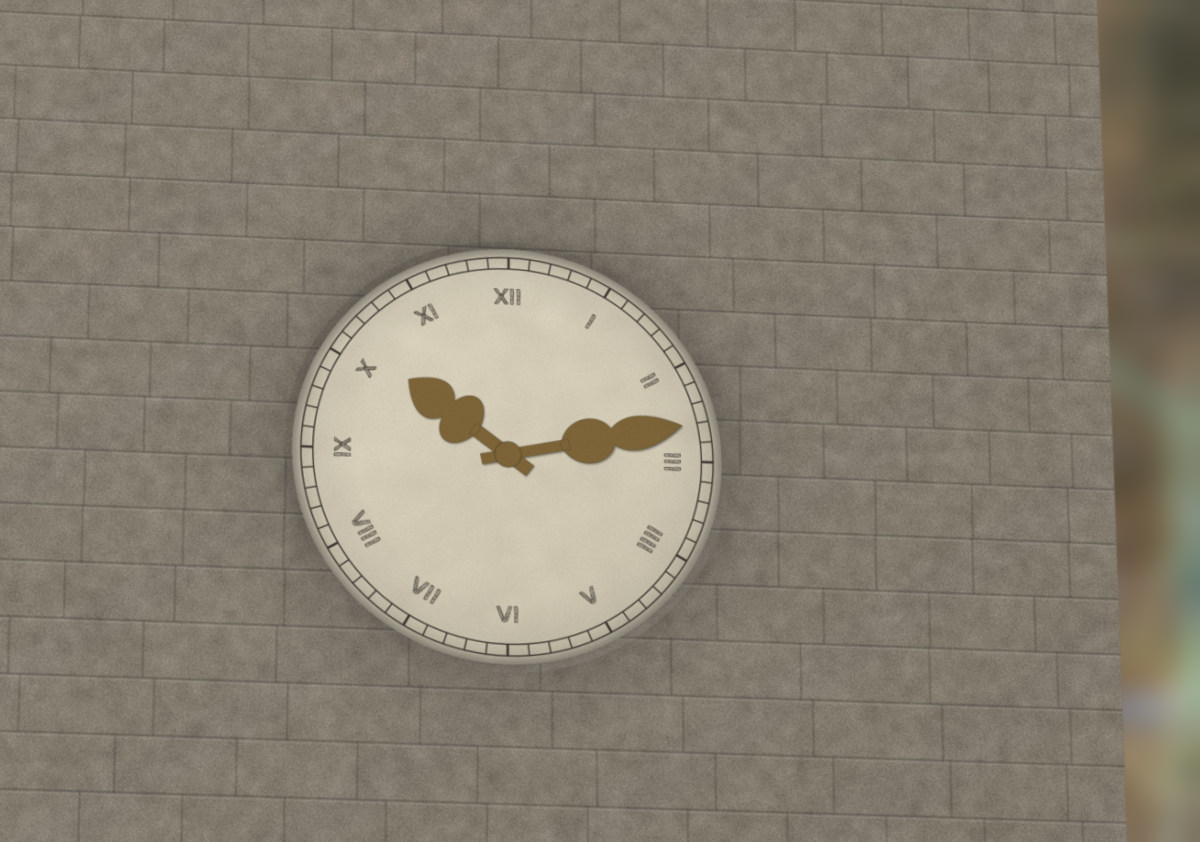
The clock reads 10h13
